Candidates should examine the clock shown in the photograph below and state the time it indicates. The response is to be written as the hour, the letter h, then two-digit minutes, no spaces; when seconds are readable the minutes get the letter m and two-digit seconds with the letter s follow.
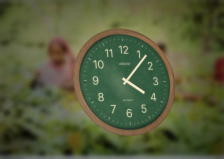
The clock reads 4h07
